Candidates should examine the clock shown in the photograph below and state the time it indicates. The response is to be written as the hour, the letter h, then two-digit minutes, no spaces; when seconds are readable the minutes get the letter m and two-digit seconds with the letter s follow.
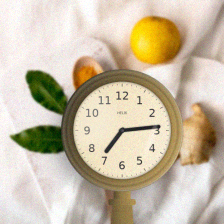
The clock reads 7h14
